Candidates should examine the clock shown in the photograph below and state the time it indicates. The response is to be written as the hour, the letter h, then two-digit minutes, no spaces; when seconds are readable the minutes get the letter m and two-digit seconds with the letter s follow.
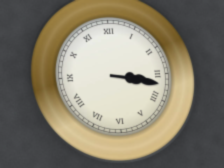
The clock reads 3h17
